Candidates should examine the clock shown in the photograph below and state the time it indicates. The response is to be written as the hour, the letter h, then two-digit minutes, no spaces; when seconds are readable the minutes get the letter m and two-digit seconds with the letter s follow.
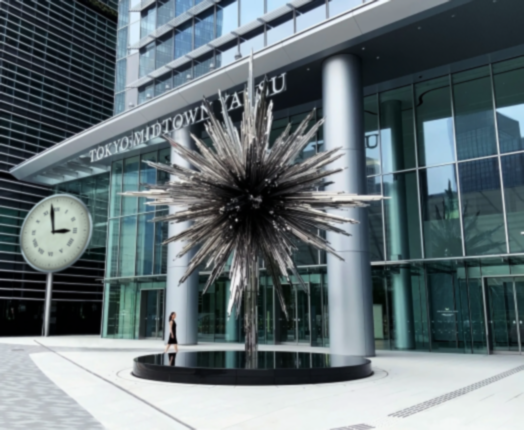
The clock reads 2h58
